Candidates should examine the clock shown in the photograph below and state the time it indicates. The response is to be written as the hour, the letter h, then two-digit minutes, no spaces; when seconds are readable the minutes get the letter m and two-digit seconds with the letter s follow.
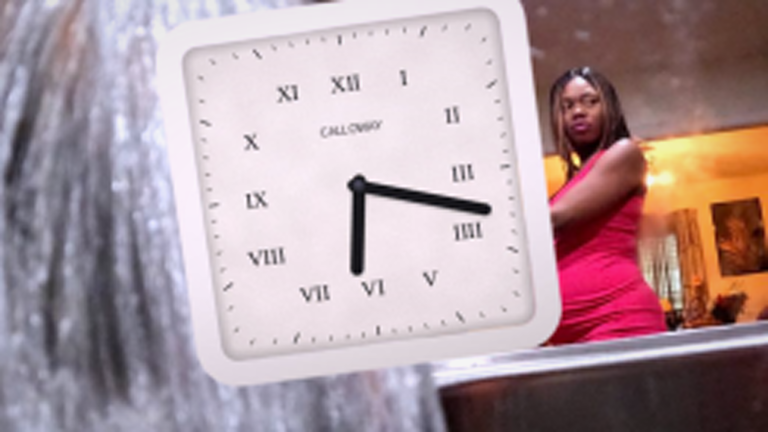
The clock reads 6h18
